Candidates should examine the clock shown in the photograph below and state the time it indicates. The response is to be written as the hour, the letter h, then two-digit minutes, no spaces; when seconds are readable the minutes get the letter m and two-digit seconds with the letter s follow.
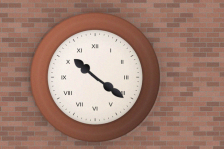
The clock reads 10h21
